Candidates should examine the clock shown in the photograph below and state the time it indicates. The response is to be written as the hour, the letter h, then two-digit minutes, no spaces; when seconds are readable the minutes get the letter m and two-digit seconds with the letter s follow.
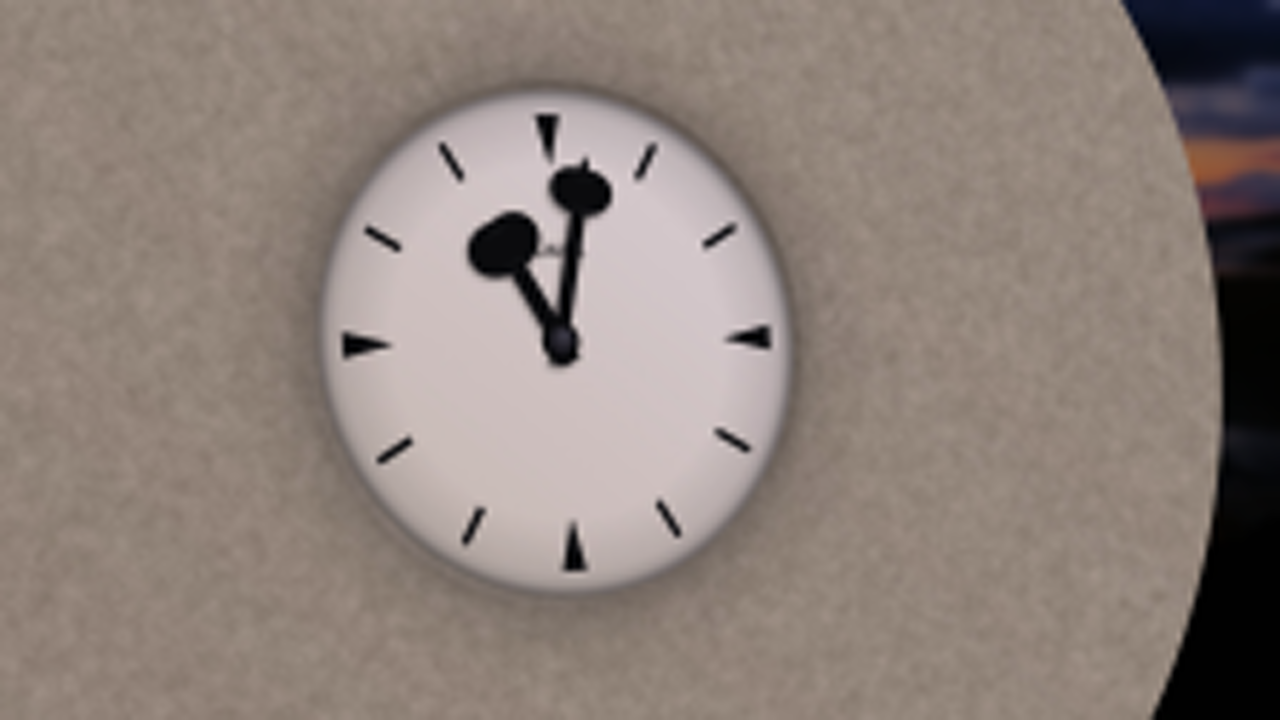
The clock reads 11h02
